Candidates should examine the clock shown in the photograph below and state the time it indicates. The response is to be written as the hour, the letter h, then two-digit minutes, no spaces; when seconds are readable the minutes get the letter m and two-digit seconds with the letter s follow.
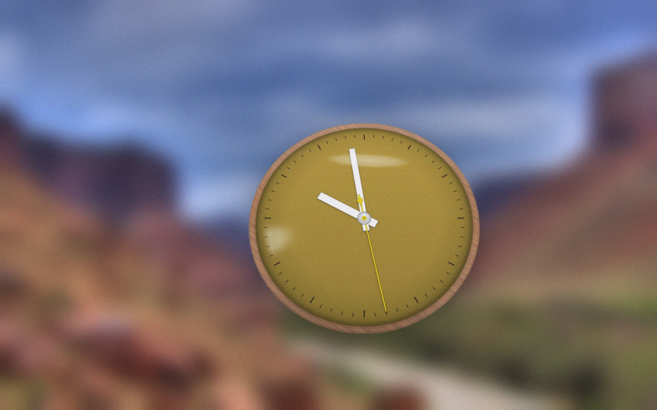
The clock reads 9h58m28s
